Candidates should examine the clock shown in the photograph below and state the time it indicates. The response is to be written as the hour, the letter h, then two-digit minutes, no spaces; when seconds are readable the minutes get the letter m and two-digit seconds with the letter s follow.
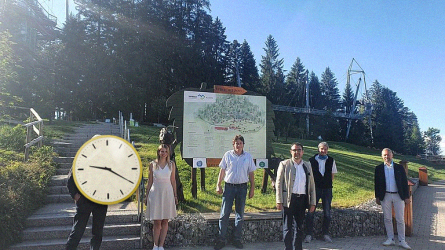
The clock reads 9h20
